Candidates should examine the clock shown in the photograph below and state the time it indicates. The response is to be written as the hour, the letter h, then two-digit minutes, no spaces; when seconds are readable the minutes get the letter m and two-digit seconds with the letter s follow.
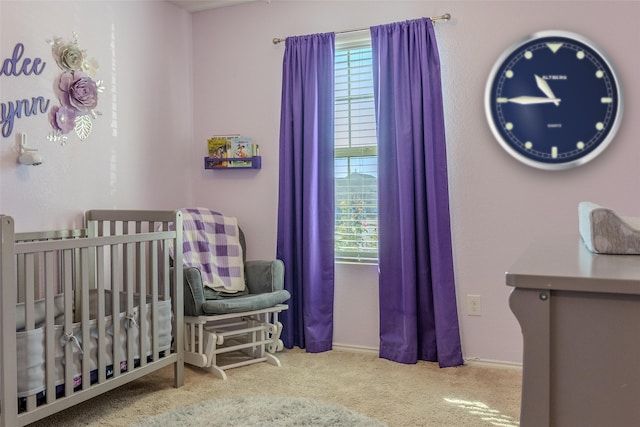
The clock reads 10h45
